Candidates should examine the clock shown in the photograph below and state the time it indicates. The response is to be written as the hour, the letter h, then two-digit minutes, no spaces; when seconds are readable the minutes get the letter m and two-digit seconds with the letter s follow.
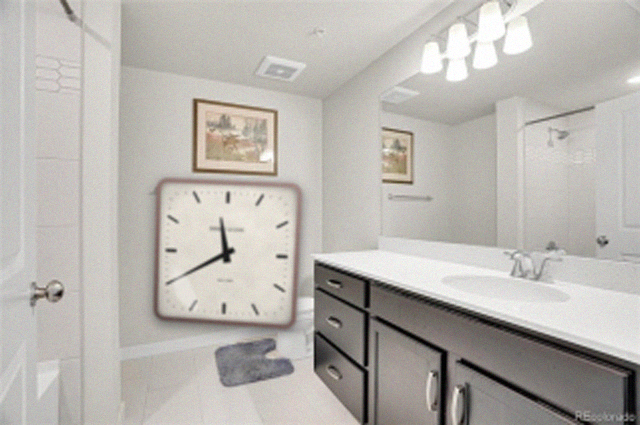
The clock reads 11h40
